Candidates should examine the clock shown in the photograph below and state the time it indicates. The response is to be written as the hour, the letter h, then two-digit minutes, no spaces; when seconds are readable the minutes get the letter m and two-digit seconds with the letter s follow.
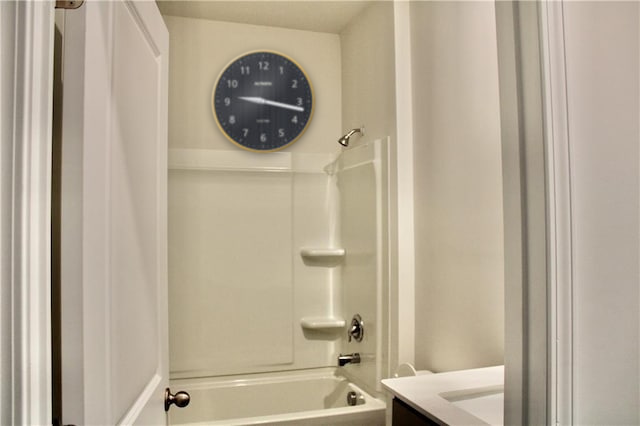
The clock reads 9h17
